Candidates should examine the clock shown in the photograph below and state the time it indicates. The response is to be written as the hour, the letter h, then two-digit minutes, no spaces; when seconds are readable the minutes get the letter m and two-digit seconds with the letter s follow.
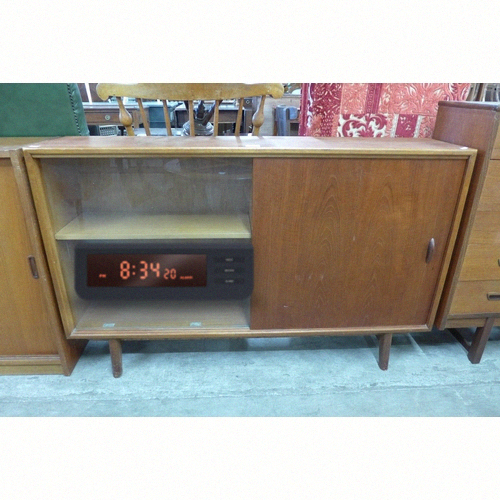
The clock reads 8h34m20s
